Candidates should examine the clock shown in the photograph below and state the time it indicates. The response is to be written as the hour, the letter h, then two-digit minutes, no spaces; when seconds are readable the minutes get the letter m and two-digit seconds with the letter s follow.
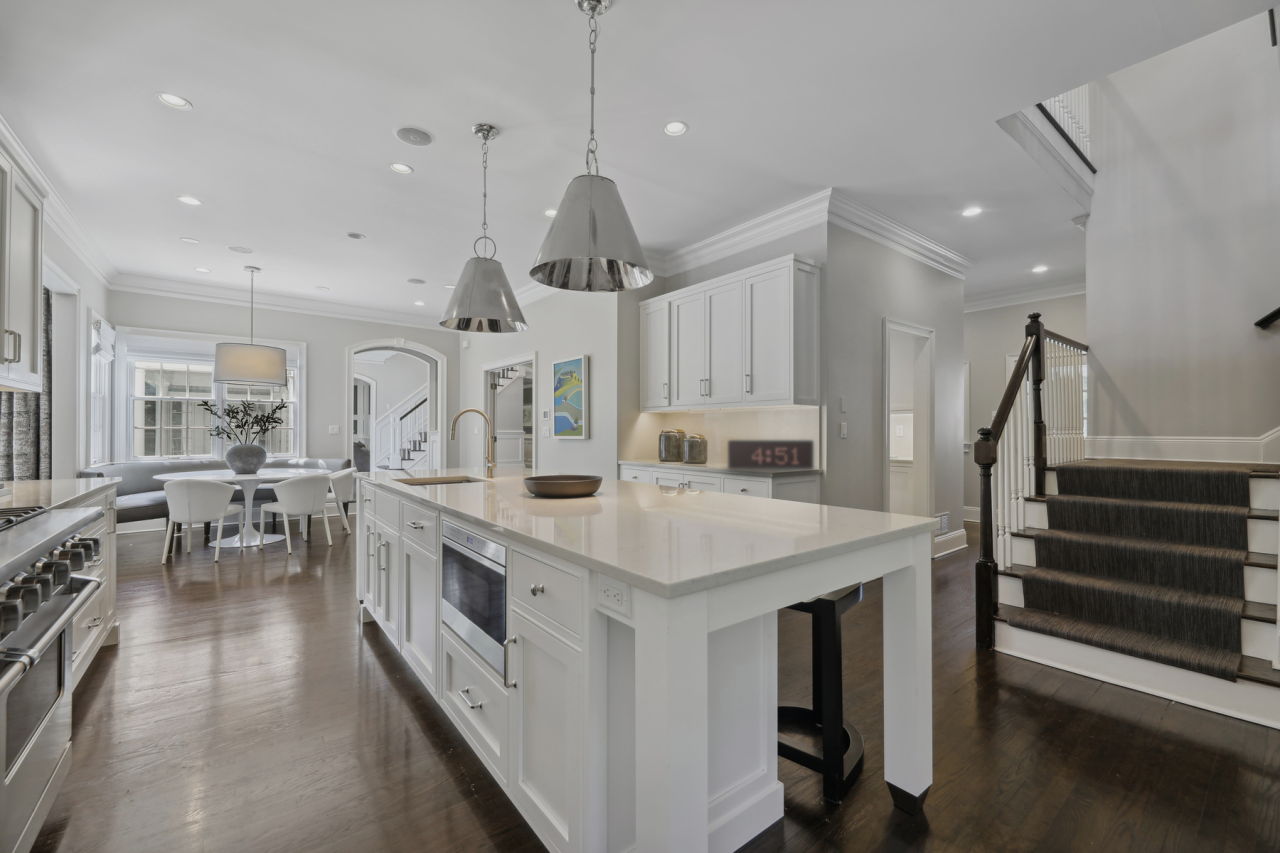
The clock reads 4h51
